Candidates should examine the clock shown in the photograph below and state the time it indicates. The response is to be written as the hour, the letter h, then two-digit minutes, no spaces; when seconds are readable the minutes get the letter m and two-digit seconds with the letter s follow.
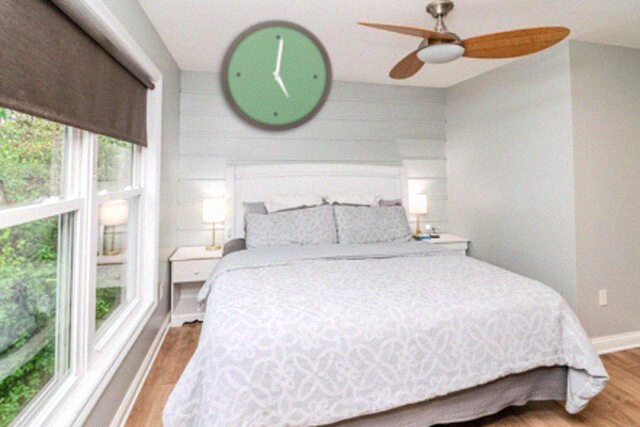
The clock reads 5h01
